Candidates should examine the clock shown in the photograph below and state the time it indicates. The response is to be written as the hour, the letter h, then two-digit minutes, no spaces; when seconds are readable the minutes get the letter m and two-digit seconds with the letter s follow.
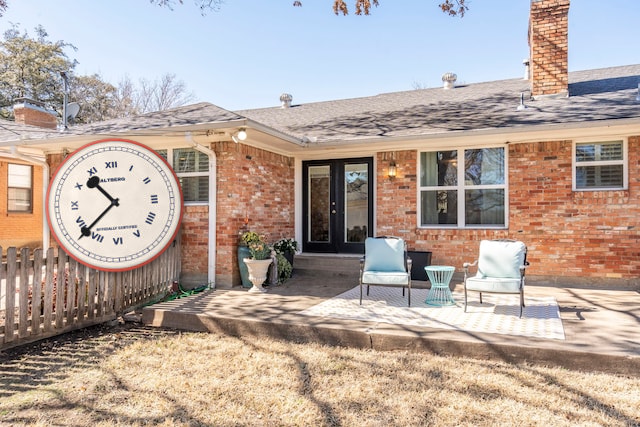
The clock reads 10h38
